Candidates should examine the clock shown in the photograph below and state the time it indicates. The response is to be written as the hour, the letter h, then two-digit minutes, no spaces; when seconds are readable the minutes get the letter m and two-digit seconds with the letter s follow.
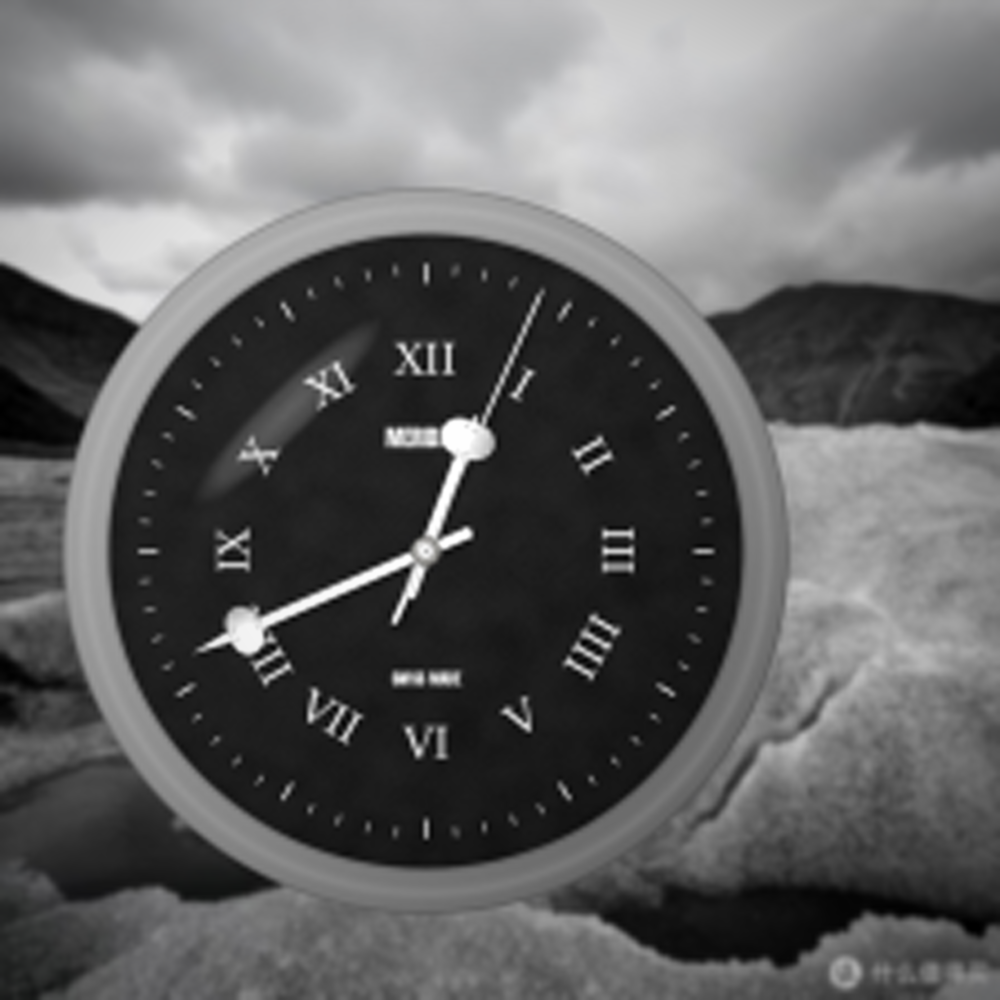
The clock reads 12h41m04s
